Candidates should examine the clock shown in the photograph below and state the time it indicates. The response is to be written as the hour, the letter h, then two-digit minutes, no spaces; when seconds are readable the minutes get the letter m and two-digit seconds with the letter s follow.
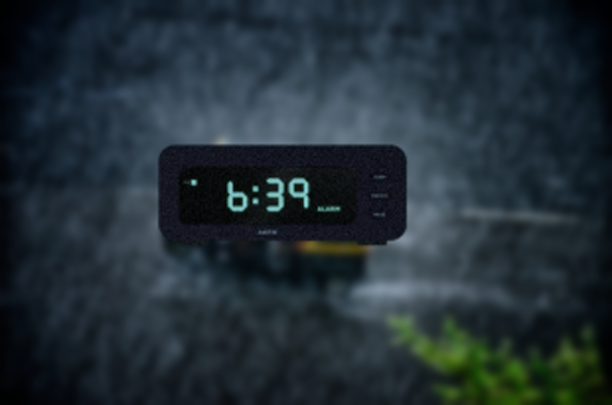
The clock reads 6h39
